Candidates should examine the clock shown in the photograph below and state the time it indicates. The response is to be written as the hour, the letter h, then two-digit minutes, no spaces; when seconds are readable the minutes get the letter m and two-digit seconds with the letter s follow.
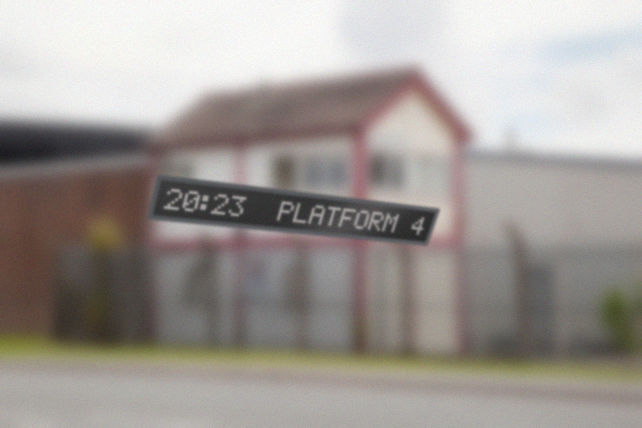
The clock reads 20h23
